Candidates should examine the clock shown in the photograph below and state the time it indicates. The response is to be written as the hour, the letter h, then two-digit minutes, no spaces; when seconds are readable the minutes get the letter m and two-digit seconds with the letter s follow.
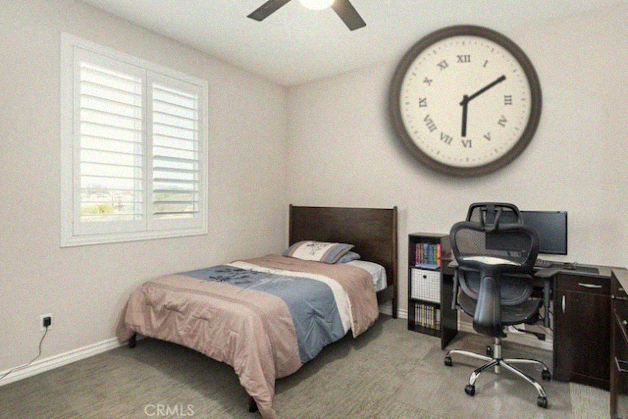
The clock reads 6h10
